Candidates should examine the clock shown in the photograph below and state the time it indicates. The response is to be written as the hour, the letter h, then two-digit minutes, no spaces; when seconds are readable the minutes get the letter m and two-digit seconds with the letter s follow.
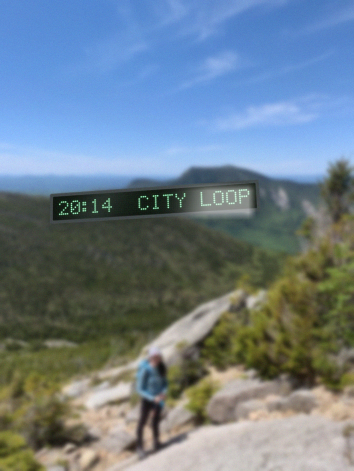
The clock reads 20h14
